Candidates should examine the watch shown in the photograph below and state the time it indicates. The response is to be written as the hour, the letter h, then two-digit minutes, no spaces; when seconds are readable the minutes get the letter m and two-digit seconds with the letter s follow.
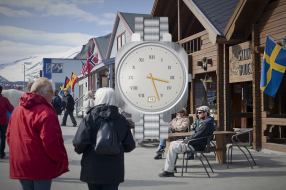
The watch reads 3h27
